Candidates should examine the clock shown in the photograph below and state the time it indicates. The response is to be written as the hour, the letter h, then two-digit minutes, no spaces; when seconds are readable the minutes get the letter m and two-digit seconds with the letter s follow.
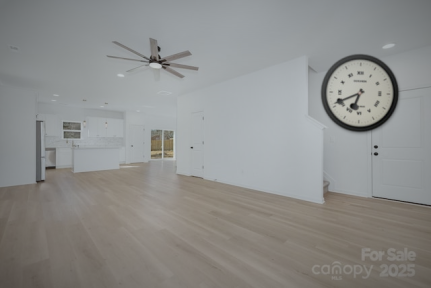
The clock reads 6h41
